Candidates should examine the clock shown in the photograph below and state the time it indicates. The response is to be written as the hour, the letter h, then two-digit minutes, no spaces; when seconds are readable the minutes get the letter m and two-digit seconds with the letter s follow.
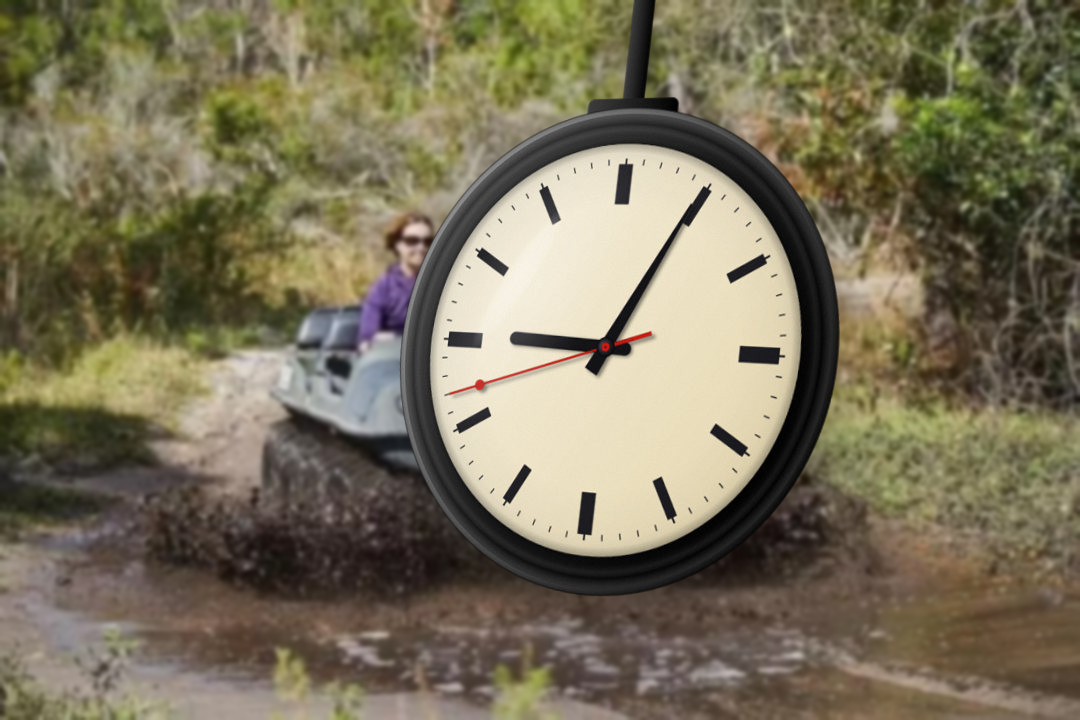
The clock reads 9h04m42s
